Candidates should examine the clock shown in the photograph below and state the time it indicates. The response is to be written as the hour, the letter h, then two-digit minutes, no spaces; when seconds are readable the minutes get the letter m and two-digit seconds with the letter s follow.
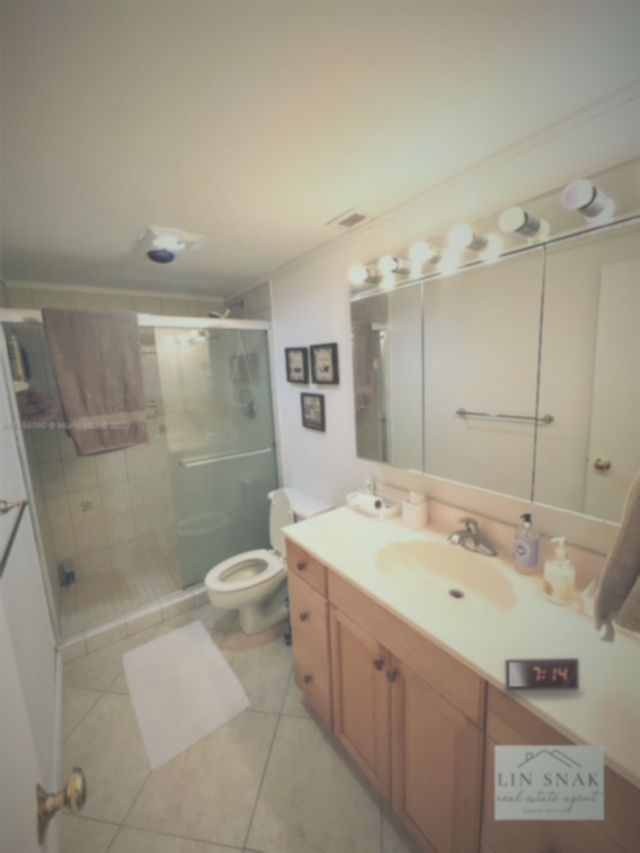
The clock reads 7h14
